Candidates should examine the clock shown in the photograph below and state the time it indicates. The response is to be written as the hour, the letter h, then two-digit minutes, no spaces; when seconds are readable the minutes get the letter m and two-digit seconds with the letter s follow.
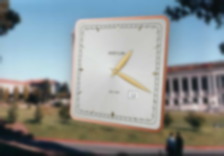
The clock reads 1h19
